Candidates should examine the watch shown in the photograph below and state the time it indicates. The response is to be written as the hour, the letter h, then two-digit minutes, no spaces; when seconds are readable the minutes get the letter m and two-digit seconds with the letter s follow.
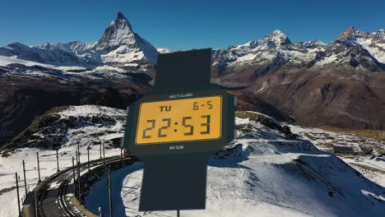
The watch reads 22h53
